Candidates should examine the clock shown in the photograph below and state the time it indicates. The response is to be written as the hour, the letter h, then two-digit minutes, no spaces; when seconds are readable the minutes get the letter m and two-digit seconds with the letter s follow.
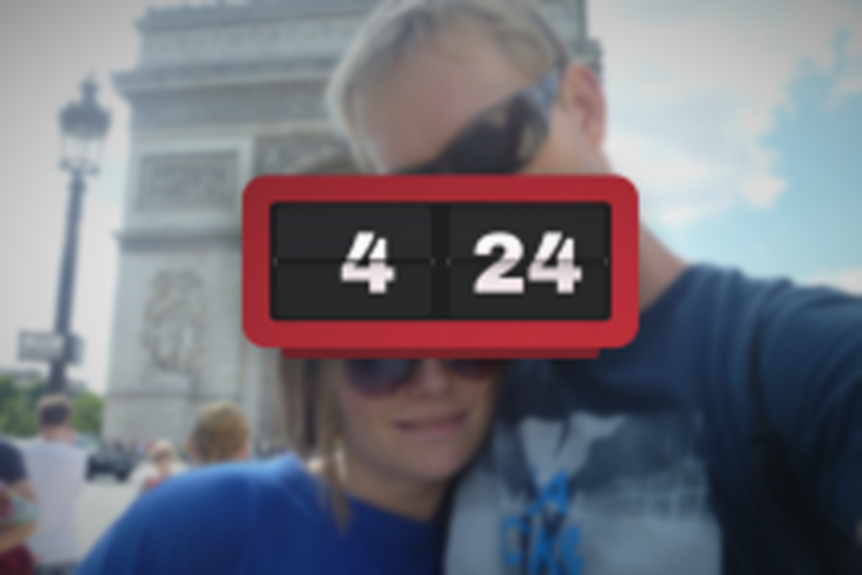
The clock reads 4h24
